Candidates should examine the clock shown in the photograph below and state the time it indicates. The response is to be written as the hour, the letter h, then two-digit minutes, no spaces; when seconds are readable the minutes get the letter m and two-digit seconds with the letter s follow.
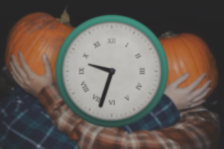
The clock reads 9h33
